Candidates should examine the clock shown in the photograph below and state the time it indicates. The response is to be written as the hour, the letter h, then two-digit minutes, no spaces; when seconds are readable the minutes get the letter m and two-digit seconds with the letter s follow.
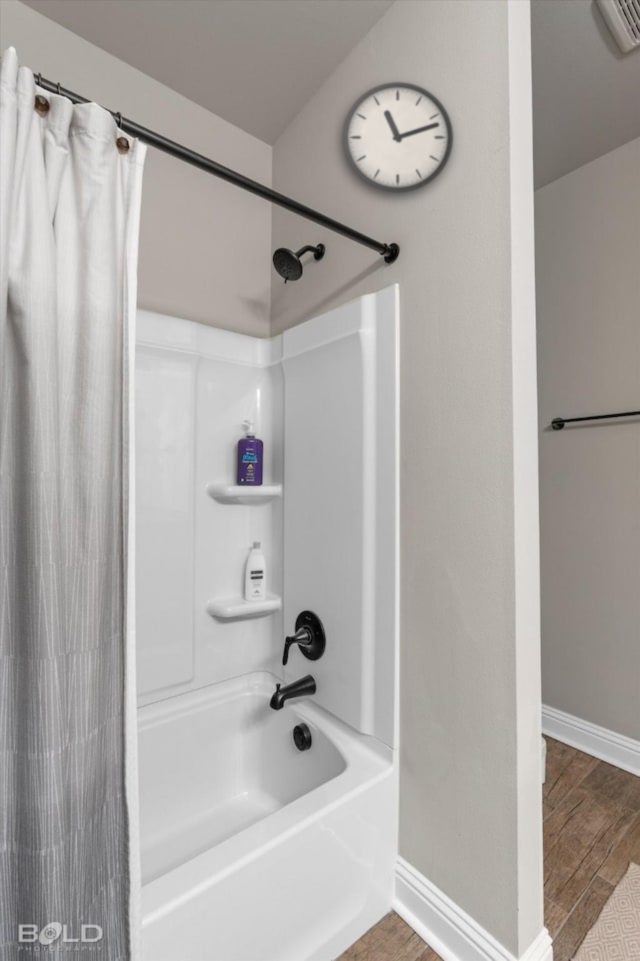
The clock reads 11h12
